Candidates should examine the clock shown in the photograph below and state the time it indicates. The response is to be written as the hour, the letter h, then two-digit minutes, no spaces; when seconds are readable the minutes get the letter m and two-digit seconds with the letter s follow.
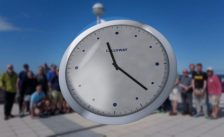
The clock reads 11h22
